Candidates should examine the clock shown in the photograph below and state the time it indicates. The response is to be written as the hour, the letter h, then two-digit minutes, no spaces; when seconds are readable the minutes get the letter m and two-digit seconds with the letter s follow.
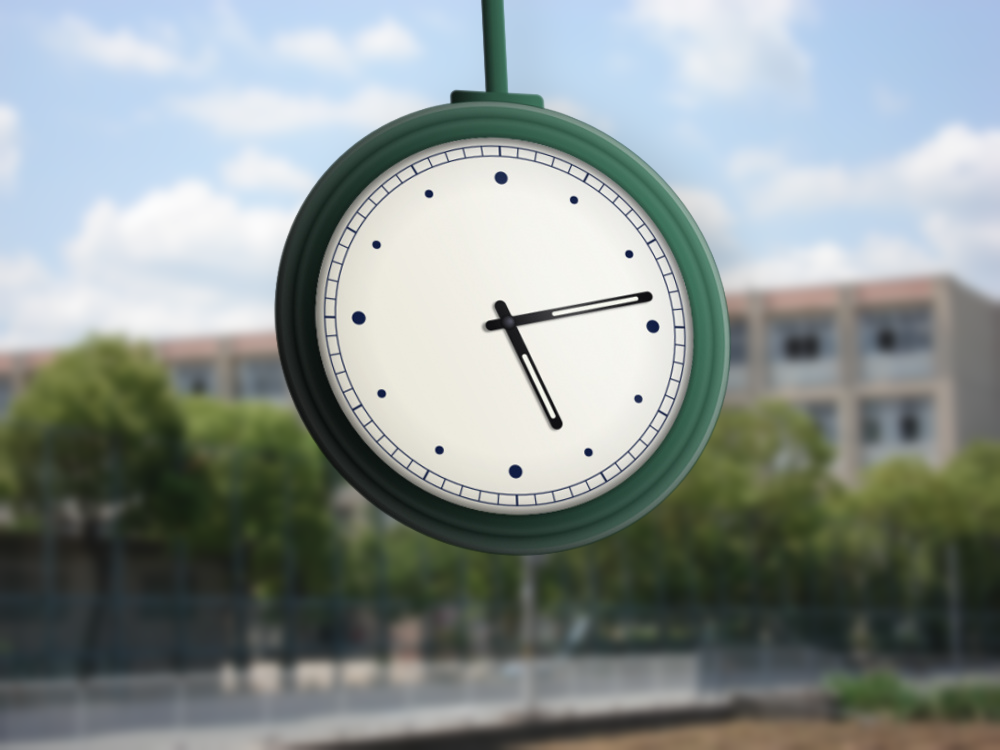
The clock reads 5h13
